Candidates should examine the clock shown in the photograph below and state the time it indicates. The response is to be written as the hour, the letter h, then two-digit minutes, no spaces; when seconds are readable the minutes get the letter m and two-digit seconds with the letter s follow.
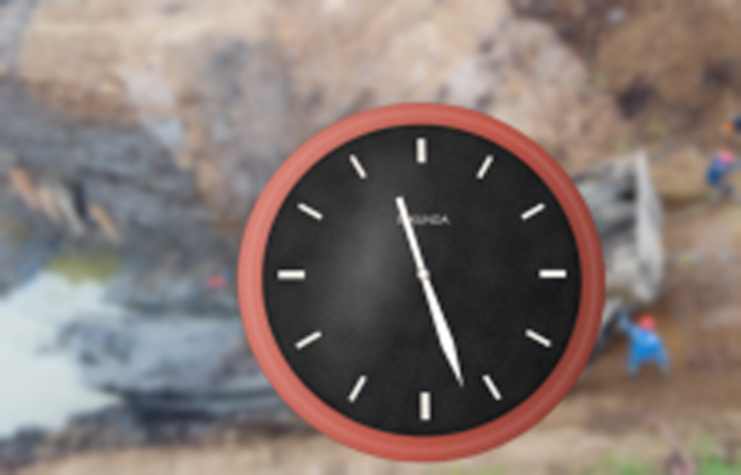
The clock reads 11h27
